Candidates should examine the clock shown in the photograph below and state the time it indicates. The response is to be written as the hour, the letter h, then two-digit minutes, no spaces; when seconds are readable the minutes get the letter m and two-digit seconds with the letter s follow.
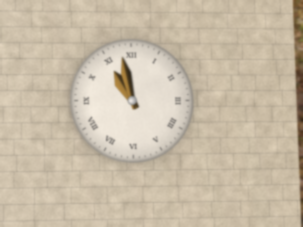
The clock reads 10h58
